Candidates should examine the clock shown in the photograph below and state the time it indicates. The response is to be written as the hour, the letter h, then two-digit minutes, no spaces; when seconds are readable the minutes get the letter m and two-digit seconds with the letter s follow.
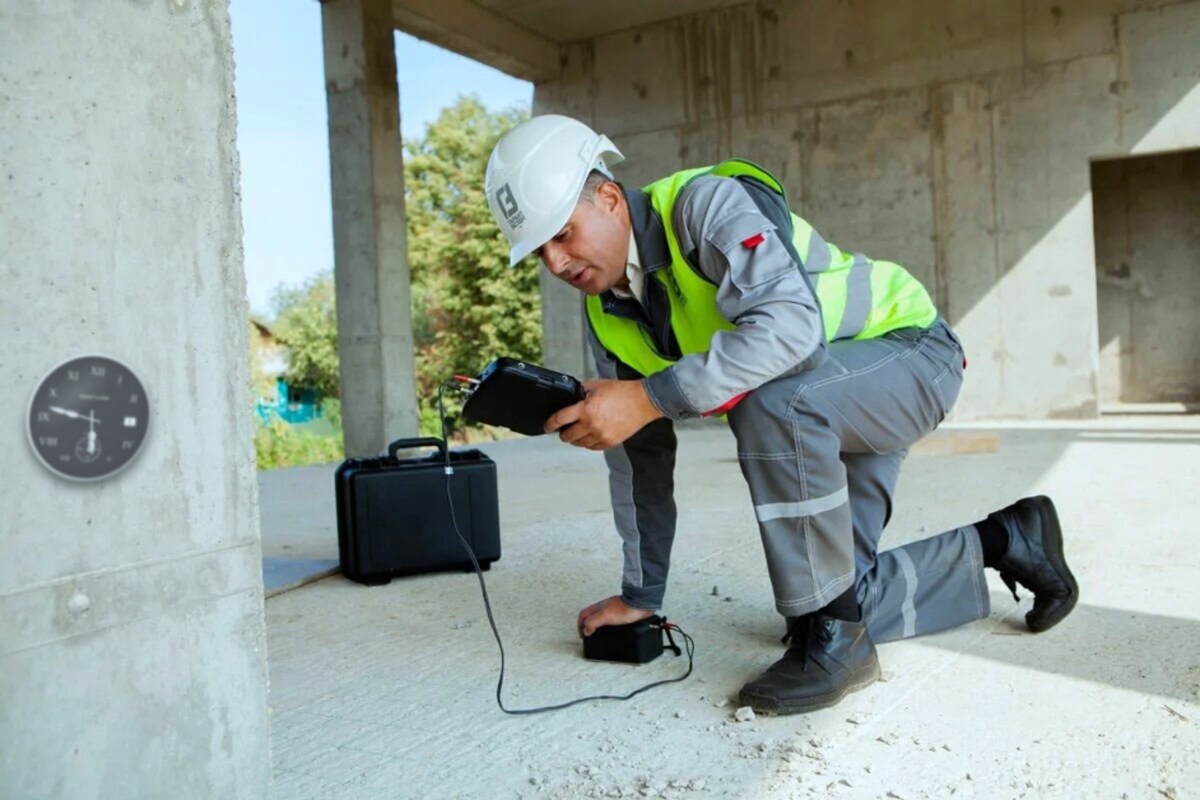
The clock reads 5h47
